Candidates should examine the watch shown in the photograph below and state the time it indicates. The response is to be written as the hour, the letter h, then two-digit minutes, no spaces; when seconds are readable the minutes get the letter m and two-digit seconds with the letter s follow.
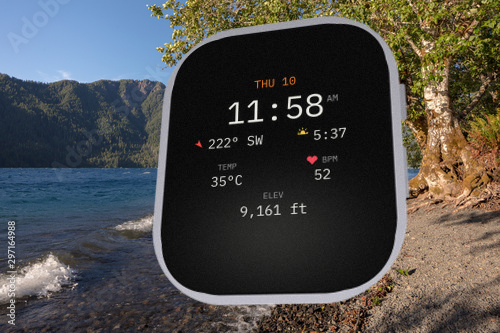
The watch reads 11h58
